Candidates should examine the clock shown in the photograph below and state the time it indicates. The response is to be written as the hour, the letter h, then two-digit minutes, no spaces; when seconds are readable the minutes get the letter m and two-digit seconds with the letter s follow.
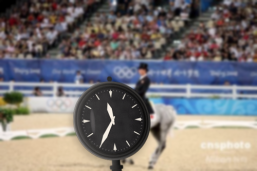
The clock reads 11h35
